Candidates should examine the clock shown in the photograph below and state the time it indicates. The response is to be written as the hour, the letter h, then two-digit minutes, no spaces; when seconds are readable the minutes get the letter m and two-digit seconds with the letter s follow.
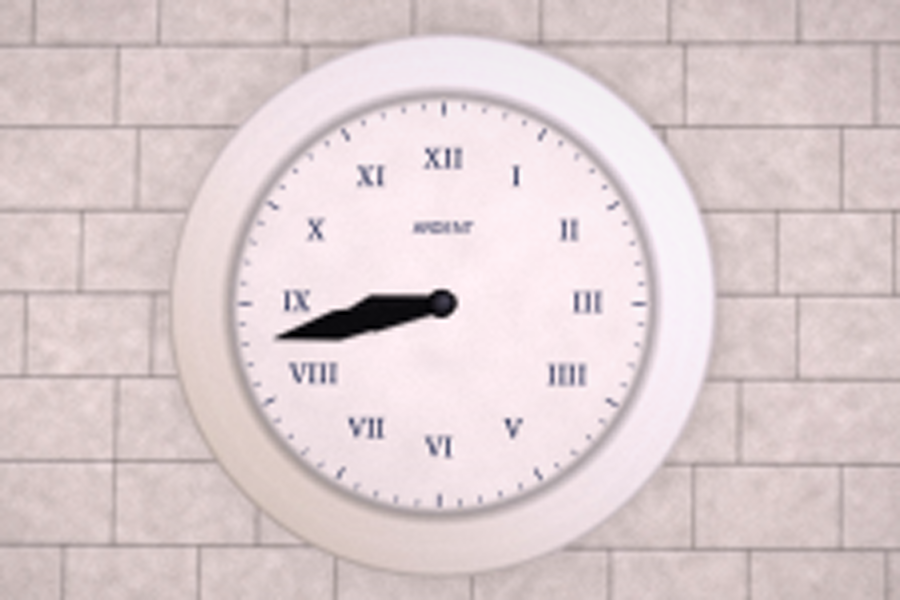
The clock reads 8h43
